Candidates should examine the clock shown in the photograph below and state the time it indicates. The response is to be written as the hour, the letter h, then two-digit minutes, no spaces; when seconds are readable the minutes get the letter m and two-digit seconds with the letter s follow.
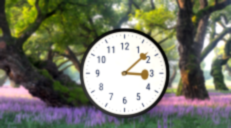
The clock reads 3h08
